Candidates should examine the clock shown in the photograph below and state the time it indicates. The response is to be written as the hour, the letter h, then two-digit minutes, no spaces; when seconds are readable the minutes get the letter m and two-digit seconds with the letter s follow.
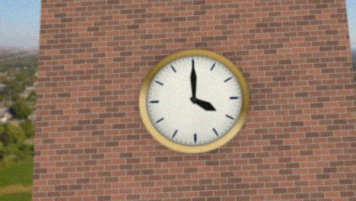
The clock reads 4h00
